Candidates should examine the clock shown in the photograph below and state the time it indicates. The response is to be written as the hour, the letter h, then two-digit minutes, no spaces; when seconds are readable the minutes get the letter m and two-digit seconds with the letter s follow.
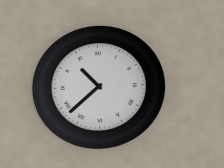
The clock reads 10h38
